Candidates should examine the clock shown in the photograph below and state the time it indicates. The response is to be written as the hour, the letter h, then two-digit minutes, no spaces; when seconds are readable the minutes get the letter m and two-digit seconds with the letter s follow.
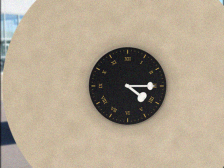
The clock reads 4h15
